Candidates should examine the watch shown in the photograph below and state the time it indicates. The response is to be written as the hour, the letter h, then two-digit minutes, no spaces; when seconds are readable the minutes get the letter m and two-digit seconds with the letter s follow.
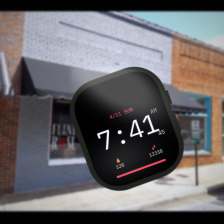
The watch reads 7h41
